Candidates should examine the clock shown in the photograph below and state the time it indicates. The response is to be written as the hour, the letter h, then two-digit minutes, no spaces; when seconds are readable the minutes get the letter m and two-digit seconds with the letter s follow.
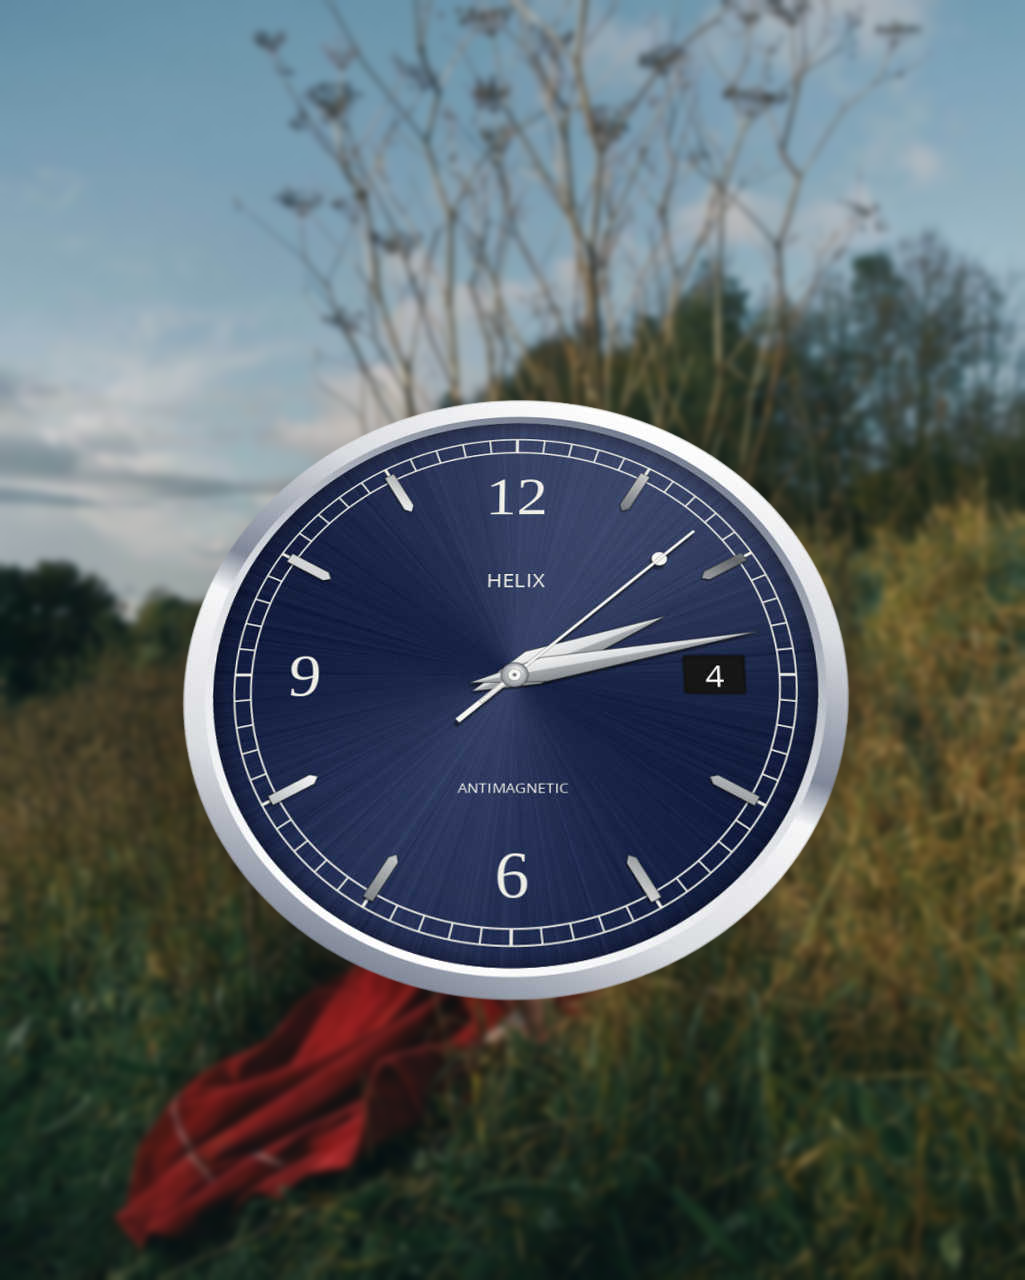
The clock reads 2h13m08s
